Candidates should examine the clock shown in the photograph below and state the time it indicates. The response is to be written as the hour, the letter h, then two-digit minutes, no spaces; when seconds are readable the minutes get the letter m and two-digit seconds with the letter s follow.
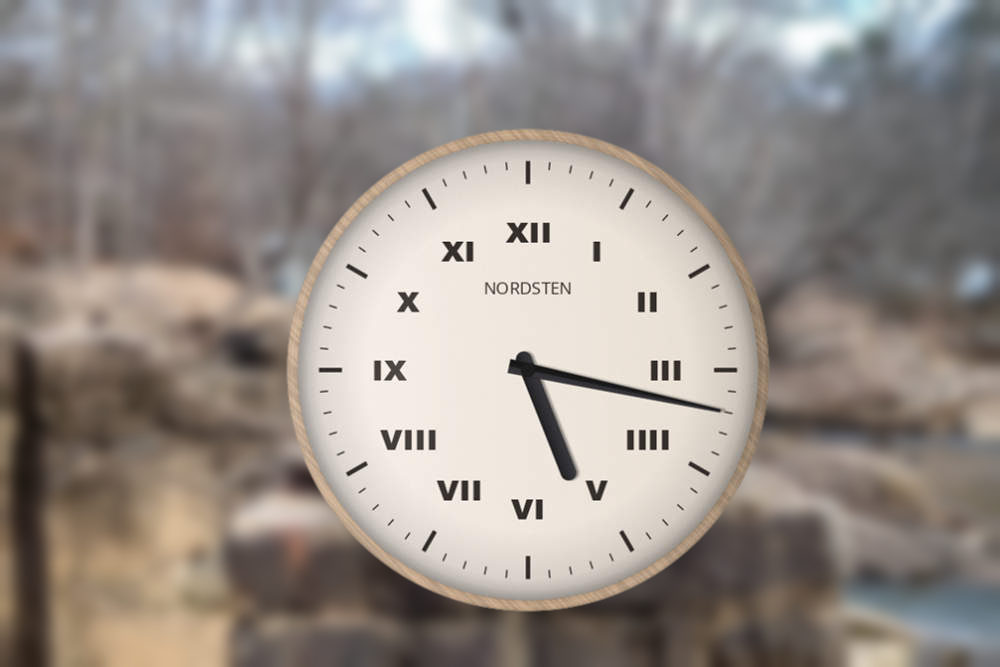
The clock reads 5h17
